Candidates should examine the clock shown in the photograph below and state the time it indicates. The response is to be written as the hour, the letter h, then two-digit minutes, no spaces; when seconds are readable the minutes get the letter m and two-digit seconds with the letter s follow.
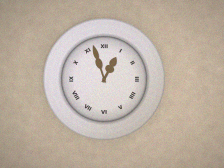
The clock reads 12h57
